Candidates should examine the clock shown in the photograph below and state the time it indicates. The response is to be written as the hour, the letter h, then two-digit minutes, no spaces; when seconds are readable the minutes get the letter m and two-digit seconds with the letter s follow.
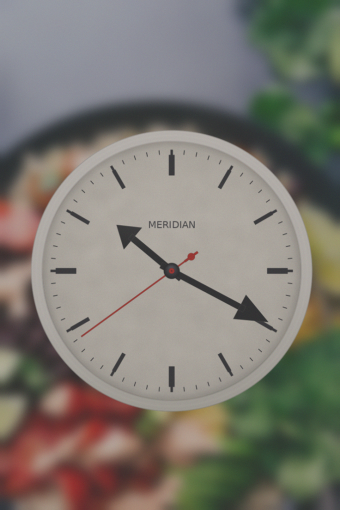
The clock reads 10h19m39s
